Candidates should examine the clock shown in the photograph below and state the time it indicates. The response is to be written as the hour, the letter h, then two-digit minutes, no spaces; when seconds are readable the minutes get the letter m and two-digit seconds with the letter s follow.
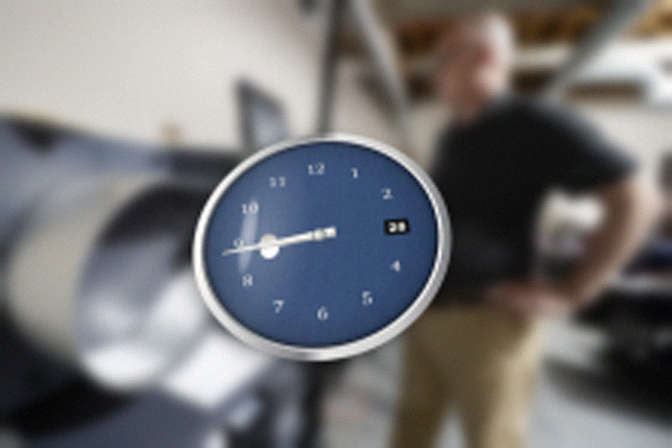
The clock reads 8h44
